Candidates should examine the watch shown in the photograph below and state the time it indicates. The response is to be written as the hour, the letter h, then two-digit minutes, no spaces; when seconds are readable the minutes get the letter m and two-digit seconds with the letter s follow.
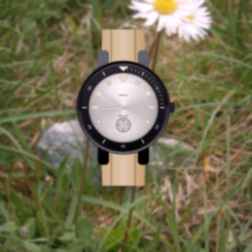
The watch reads 8h51
